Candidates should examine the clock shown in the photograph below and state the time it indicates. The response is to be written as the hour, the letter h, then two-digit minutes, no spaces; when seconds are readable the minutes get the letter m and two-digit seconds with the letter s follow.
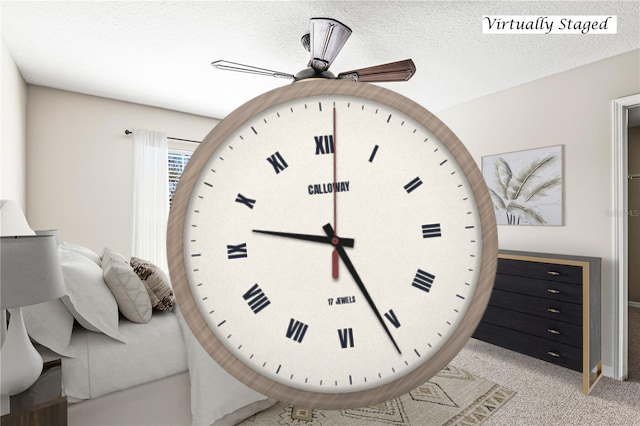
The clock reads 9h26m01s
